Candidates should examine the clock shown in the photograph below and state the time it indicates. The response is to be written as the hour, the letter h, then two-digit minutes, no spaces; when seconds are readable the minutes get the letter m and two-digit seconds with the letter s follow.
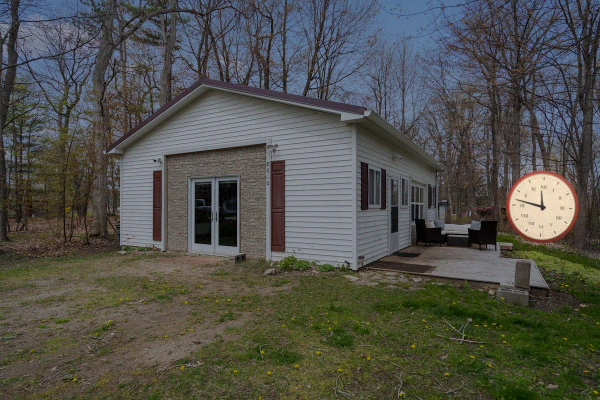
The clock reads 11h47
